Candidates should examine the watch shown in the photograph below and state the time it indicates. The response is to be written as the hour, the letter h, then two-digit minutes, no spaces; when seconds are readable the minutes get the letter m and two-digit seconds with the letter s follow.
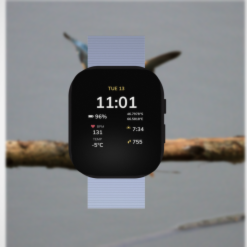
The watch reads 11h01
